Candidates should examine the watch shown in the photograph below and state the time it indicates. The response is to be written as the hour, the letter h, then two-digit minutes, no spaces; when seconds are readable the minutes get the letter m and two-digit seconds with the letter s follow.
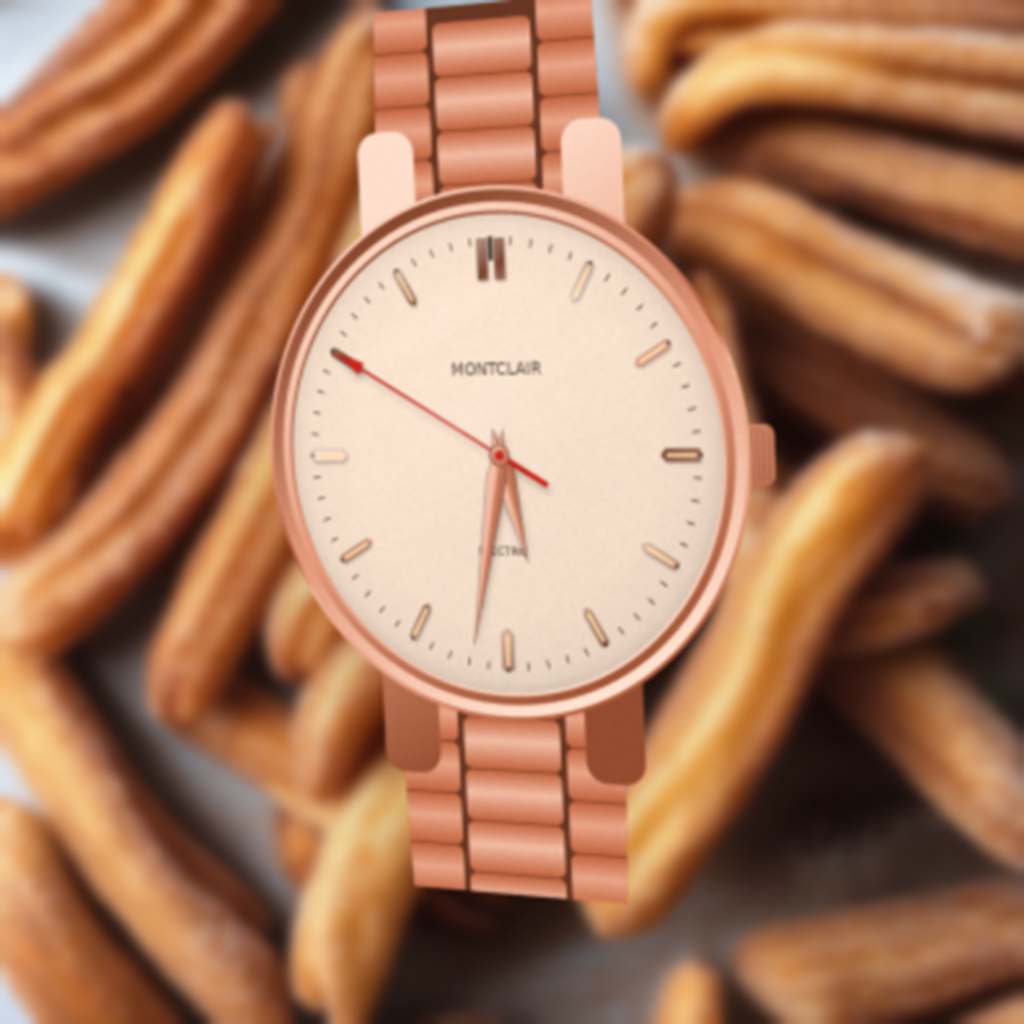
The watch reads 5h31m50s
